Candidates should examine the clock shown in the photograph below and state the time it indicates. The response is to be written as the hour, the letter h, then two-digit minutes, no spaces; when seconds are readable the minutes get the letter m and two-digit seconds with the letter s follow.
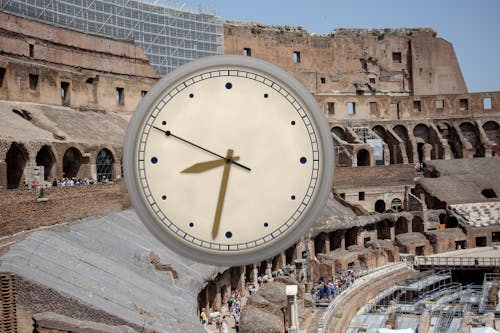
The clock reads 8h31m49s
